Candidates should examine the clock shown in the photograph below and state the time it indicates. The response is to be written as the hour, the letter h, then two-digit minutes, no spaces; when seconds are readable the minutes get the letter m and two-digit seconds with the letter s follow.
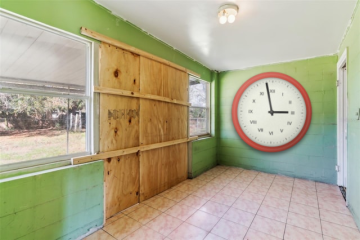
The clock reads 2h58
